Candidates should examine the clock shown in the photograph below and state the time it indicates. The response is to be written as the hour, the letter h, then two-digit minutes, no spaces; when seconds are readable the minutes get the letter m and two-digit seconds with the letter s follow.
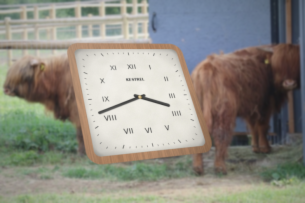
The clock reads 3h42
